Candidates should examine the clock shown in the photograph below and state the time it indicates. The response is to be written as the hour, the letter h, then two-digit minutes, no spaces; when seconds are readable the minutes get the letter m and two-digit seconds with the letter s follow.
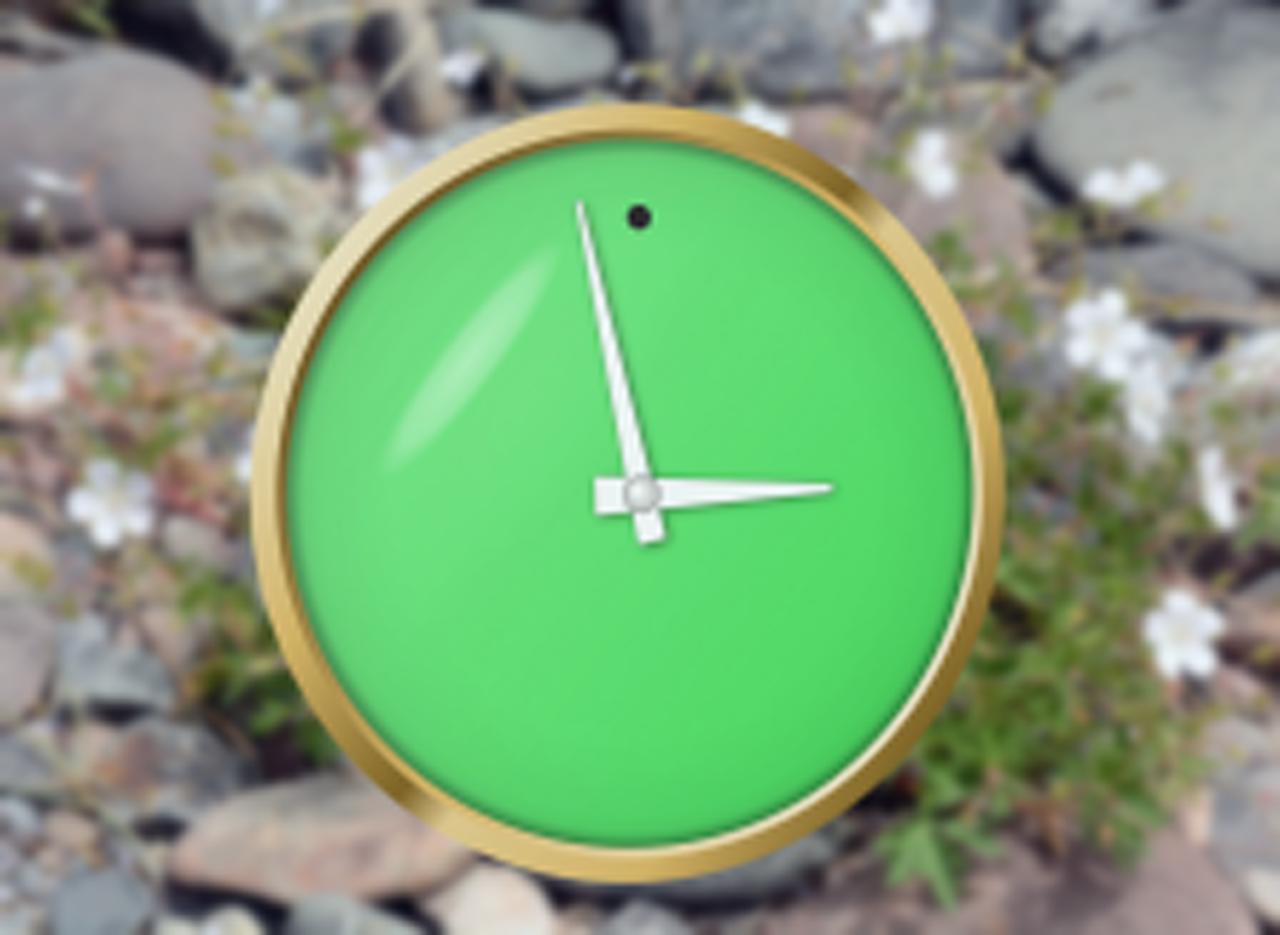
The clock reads 2h58
